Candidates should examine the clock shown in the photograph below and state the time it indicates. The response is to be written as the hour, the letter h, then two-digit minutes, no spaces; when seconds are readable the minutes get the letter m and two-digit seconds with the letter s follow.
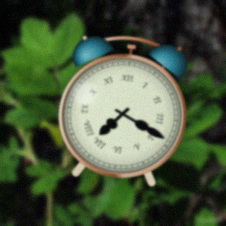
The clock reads 7h19
